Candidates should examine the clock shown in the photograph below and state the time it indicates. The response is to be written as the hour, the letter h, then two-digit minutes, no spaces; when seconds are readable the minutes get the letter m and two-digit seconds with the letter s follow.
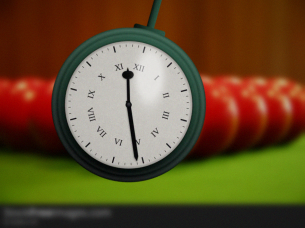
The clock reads 11h26
